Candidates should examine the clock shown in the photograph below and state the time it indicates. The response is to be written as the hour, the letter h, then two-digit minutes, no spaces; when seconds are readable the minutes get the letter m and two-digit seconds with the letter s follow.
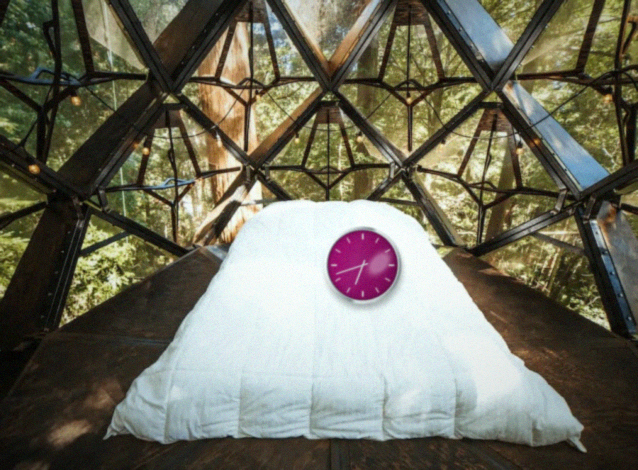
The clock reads 6h42
